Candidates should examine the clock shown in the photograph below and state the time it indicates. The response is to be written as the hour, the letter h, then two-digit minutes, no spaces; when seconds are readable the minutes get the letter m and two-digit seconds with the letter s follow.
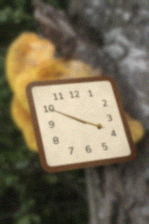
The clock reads 3h50
